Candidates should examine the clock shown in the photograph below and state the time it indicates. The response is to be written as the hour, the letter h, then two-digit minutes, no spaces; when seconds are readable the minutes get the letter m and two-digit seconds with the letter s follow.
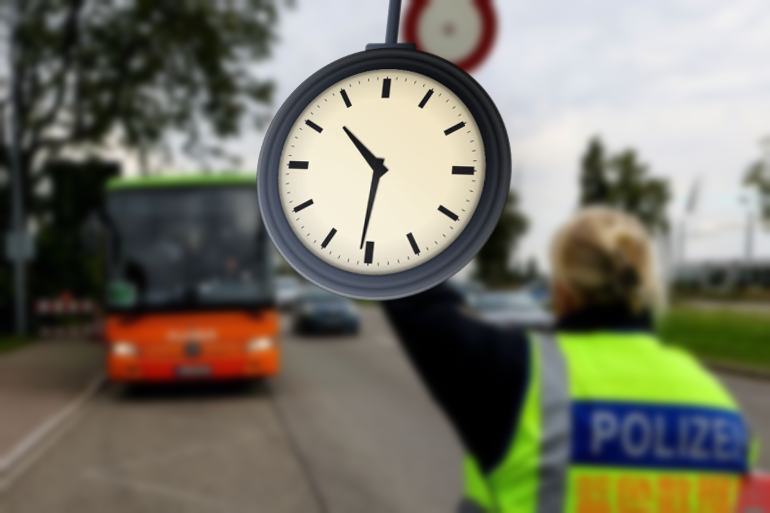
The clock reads 10h31
